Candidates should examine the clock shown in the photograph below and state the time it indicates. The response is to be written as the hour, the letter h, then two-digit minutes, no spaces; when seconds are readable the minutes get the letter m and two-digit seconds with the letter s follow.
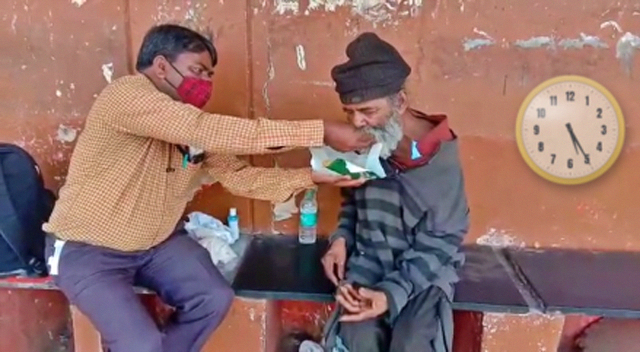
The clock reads 5h25
